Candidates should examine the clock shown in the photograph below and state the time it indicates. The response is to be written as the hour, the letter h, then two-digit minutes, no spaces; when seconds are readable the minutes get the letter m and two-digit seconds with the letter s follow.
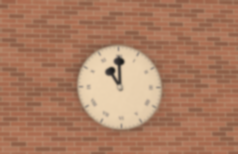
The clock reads 11h00
